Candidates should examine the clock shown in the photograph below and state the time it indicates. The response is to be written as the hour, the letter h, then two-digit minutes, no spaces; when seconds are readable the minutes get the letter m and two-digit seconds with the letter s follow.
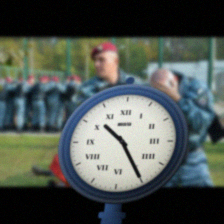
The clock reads 10h25
